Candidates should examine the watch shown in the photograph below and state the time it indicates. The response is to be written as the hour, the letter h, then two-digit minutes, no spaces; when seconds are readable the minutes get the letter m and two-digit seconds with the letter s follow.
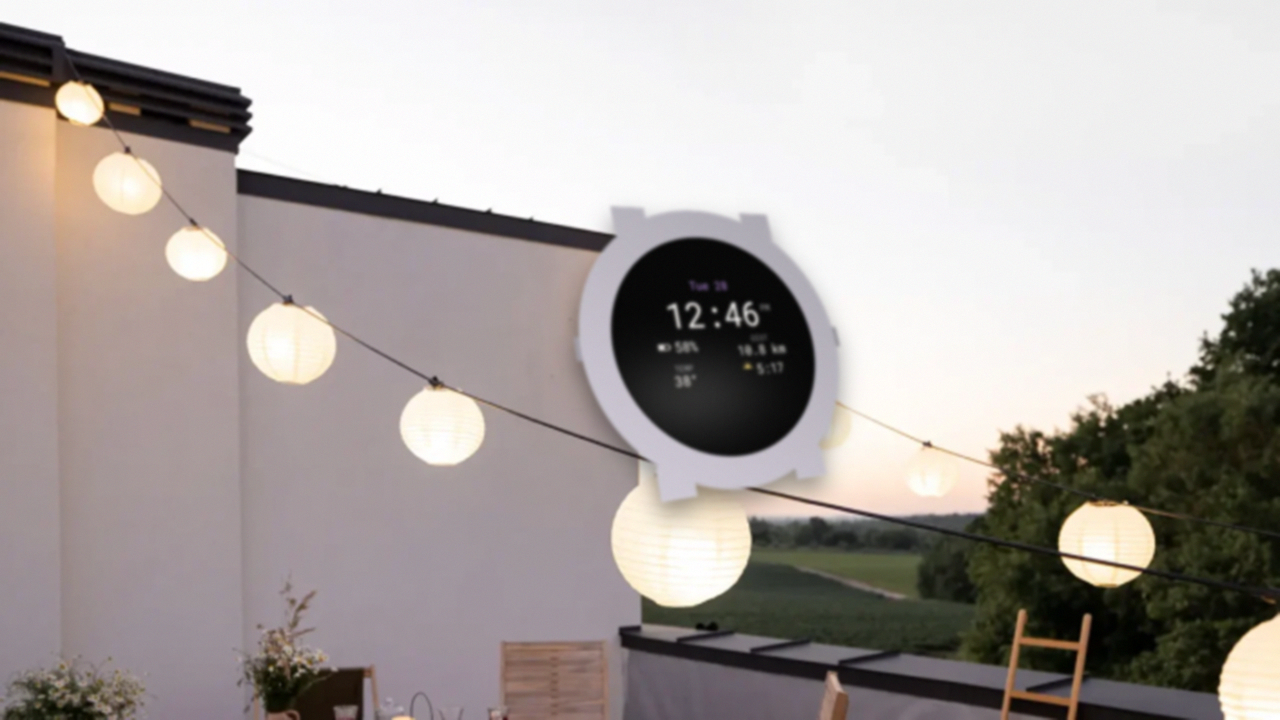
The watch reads 12h46
